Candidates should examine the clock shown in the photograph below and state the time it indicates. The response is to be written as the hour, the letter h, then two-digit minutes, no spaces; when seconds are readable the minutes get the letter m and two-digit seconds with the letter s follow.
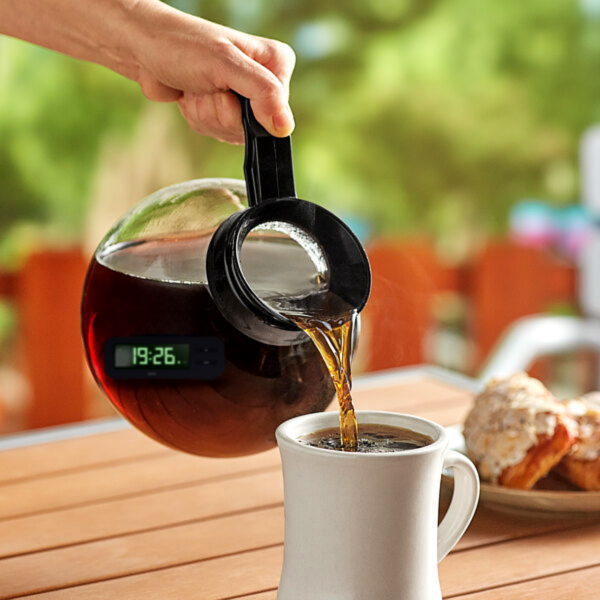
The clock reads 19h26
